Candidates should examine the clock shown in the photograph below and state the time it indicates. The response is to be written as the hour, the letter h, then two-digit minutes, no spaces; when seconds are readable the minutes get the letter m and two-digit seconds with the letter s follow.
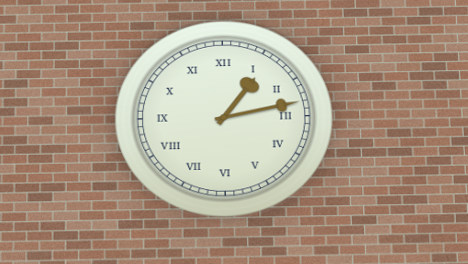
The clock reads 1h13
